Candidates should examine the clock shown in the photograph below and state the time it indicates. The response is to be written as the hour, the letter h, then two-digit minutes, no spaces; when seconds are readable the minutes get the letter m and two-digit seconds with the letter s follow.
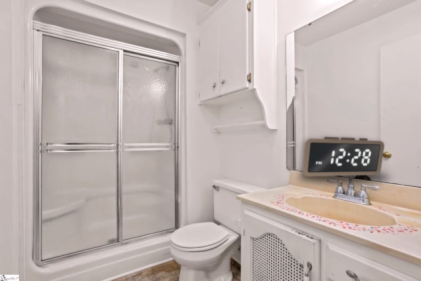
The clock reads 12h28
